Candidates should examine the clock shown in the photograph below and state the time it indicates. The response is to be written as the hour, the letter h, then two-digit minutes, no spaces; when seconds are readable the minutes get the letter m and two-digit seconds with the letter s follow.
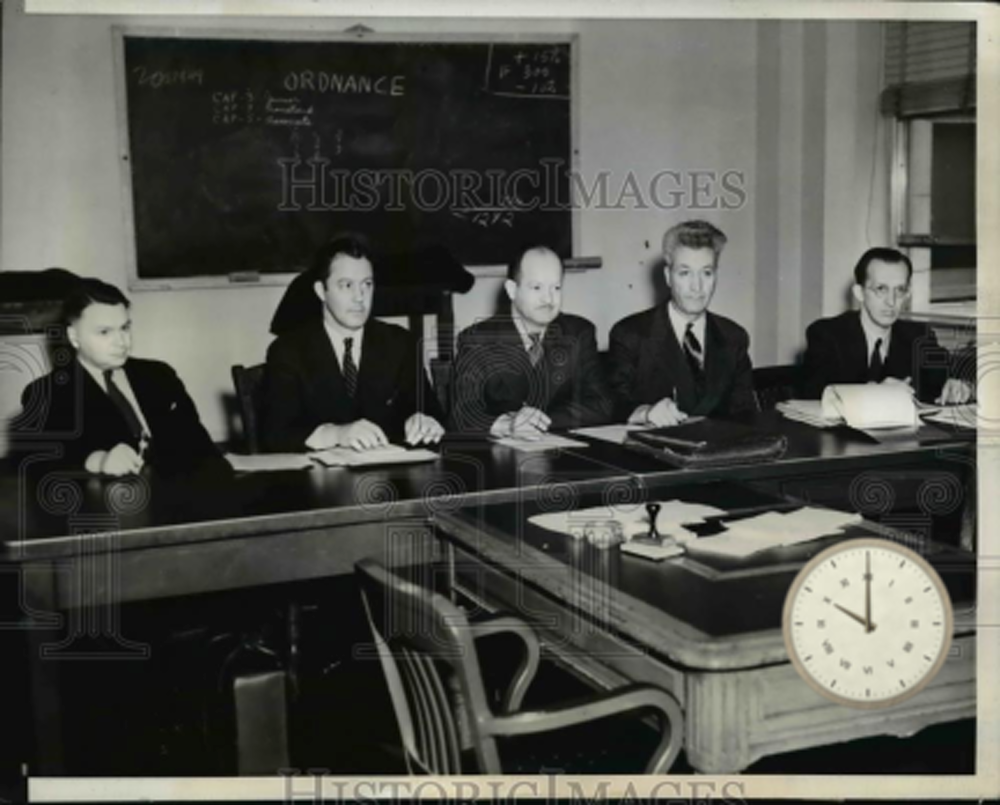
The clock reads 10h00
